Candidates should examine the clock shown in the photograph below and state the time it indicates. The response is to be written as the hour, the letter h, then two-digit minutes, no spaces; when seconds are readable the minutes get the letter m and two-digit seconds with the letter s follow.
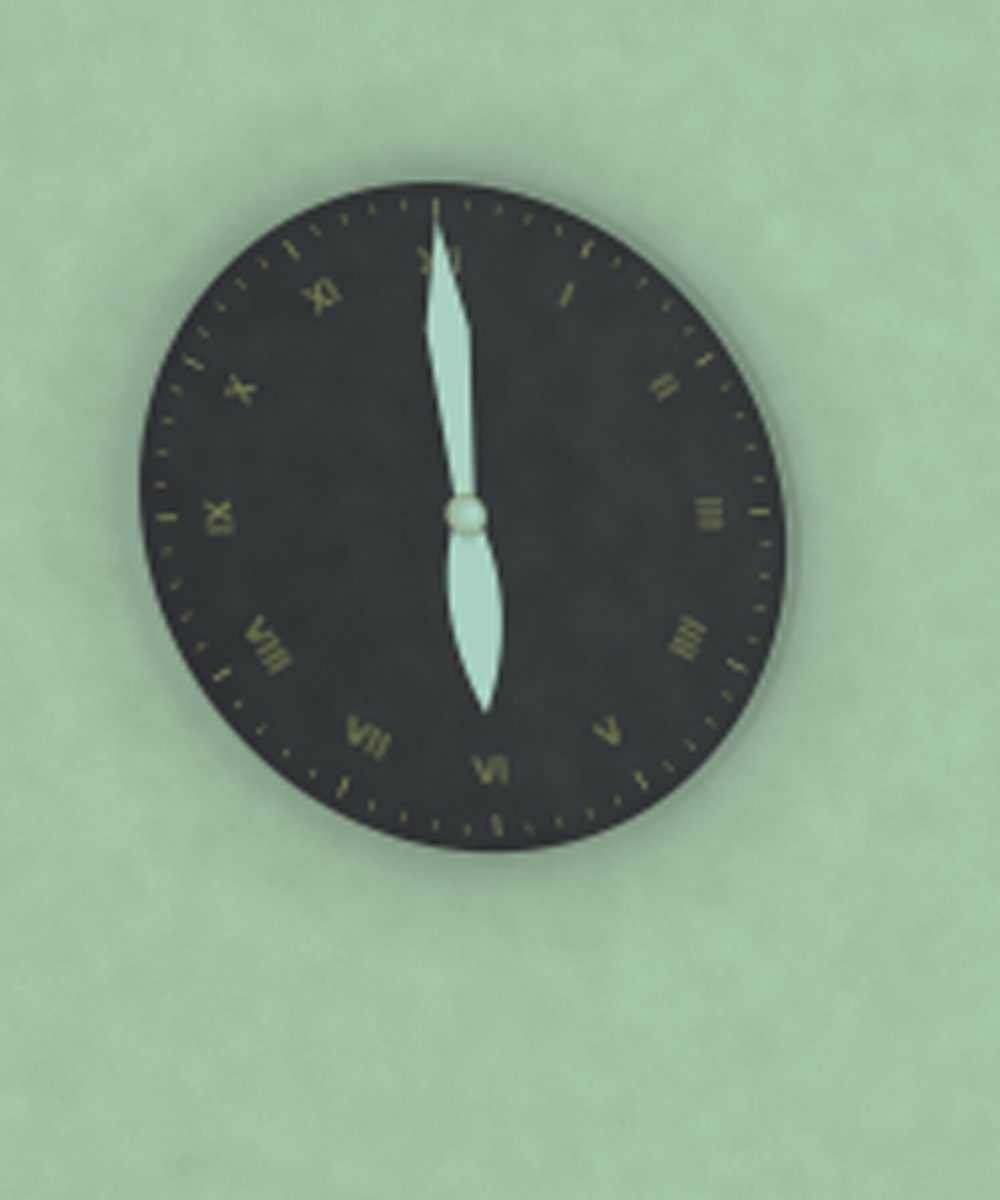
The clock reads 6h00
